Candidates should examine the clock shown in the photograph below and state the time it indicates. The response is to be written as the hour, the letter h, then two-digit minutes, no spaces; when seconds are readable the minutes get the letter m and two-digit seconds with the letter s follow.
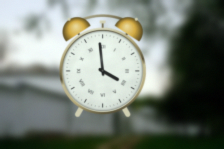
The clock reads 3h59
